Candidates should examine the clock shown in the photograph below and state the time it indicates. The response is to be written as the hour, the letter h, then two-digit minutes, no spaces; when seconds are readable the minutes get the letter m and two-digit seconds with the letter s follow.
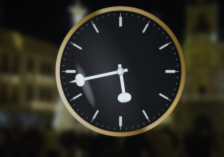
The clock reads 5h43
